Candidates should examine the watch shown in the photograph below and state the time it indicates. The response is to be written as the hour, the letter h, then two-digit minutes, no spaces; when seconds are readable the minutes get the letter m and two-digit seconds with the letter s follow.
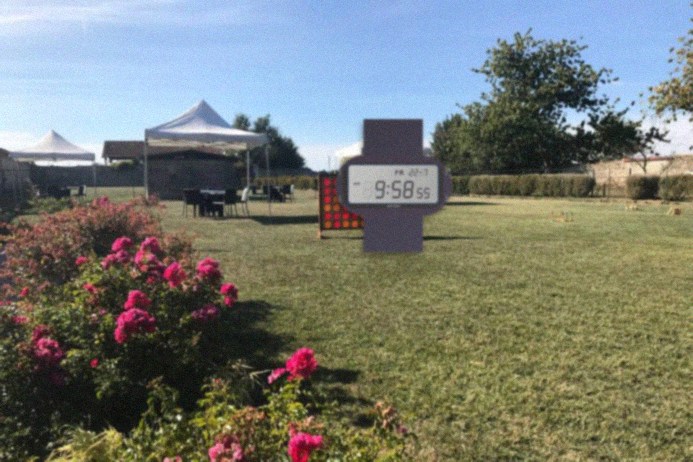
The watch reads 9h58m55s
